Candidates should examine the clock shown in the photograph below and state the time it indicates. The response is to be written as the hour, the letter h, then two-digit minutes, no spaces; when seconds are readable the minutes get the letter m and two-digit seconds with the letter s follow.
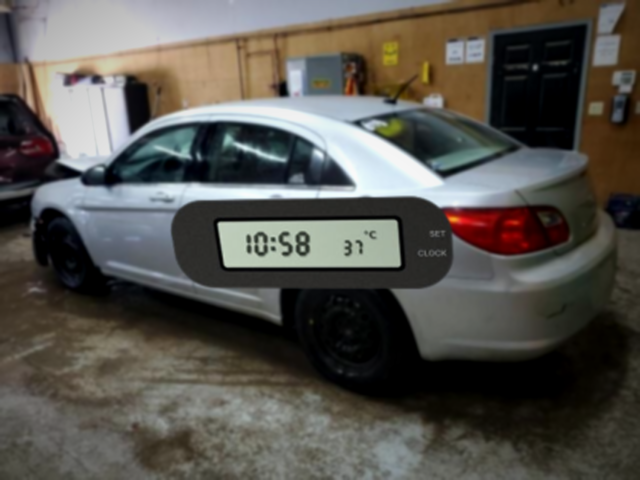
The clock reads 10h58
